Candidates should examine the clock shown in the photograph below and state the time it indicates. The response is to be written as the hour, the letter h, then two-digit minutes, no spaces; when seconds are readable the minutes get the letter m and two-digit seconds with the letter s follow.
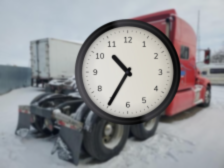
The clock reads 10h35
